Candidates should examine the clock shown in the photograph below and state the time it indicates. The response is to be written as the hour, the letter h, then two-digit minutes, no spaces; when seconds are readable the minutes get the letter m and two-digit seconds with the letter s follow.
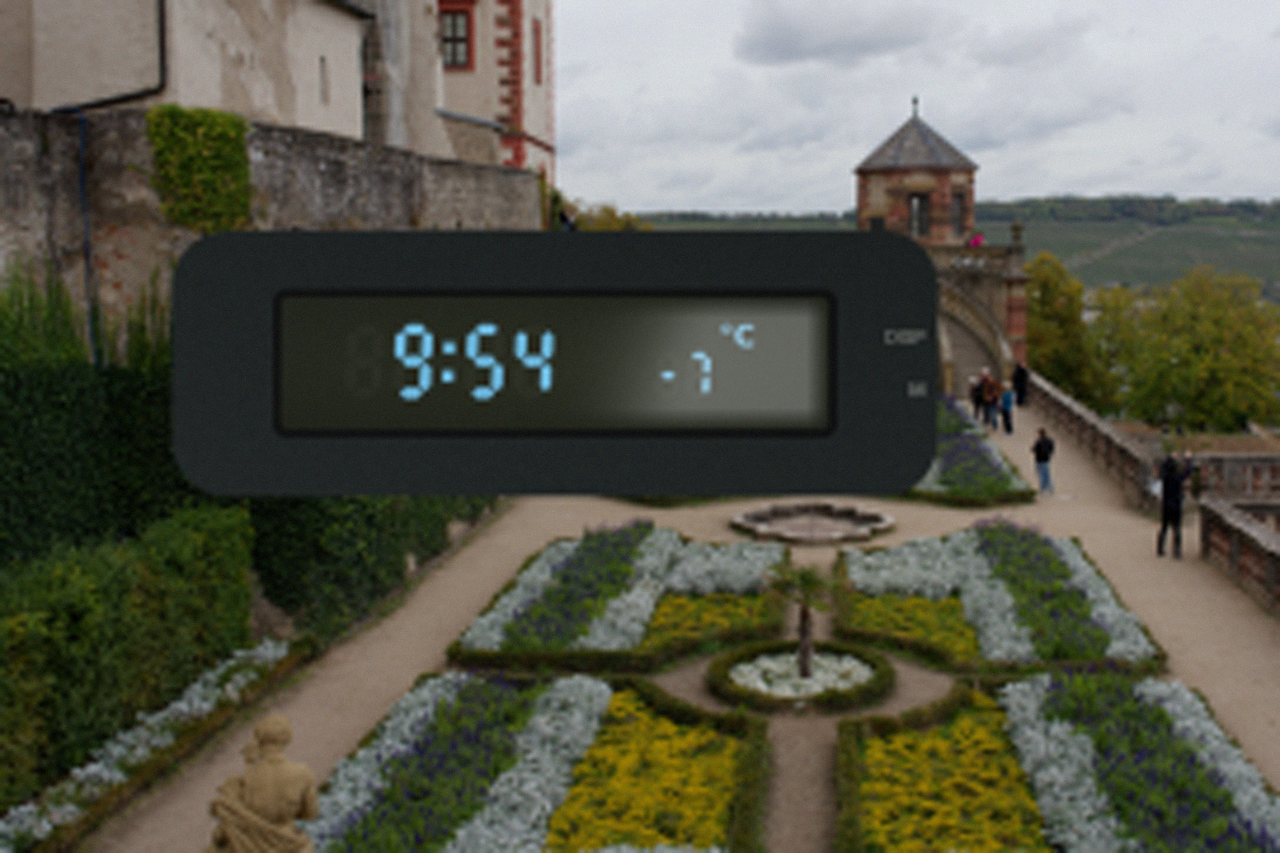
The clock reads 9h54
